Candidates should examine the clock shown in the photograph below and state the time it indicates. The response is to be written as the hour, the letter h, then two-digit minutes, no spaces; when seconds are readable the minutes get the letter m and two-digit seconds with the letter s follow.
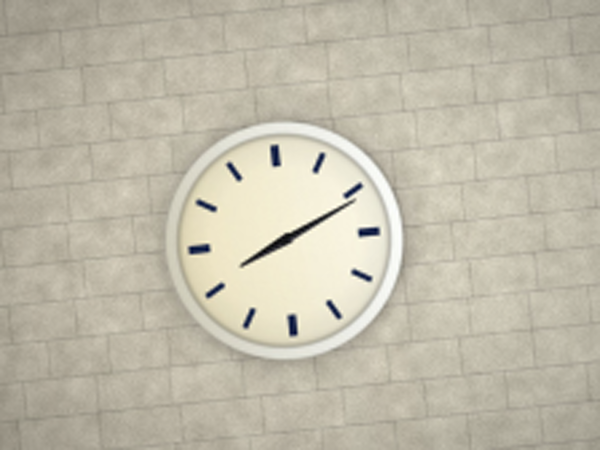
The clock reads 8h11
